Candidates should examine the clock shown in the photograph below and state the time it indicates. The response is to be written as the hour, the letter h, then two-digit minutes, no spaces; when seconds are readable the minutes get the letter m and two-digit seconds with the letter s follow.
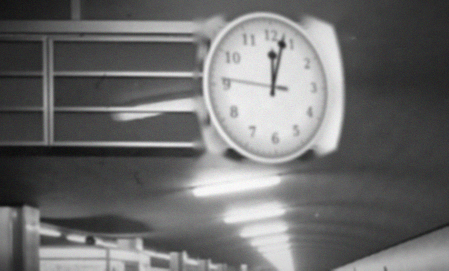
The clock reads 12h02m46s
